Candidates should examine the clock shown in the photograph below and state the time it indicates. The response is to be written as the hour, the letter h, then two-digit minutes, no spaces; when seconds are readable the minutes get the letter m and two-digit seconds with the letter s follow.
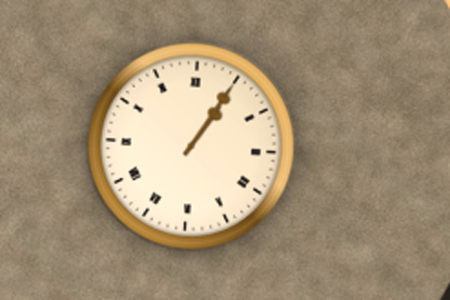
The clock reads 1h05
